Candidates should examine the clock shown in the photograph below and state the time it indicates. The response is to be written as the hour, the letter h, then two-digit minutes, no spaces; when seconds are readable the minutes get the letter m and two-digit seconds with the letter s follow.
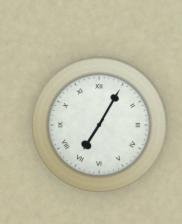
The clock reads 7h05
